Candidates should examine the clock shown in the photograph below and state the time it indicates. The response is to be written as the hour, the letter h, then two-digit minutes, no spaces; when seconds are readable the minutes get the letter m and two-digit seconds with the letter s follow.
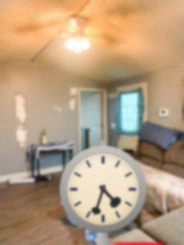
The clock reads 4h33
